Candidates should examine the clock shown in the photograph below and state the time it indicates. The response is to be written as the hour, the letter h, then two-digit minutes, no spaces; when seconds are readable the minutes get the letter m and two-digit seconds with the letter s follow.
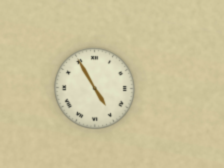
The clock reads 4h55
